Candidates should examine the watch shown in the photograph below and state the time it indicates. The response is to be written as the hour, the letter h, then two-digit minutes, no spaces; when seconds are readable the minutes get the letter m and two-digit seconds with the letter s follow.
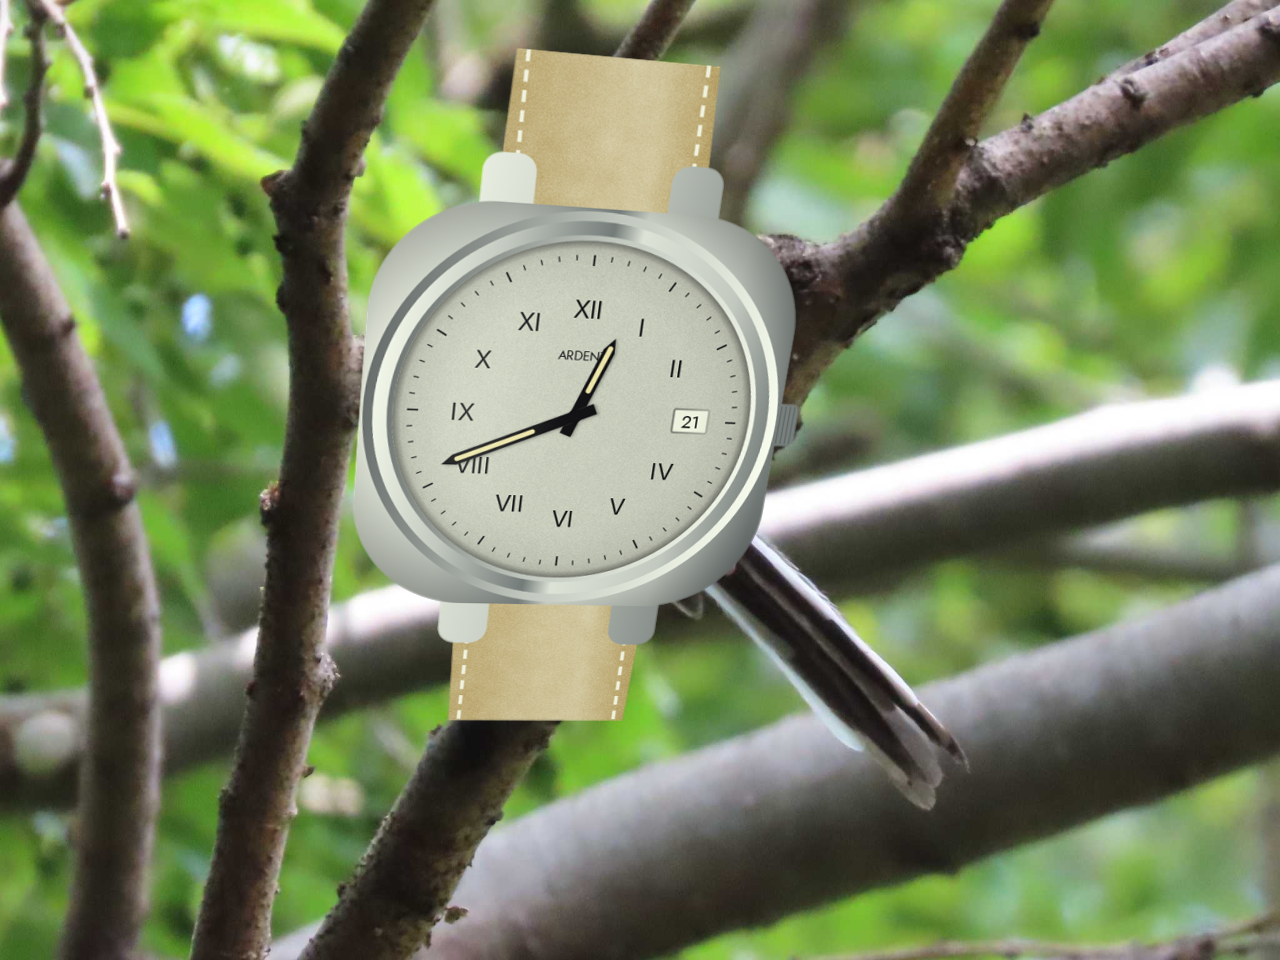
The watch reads 12h41
